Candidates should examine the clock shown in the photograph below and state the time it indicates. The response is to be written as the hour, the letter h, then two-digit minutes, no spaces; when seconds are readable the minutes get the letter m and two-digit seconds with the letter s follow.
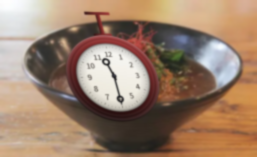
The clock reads 11h30
